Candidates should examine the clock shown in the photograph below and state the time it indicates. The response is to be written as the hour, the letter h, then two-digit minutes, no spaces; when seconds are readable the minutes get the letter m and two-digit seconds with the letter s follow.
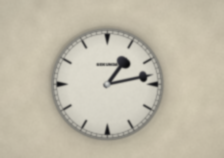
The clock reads 1h13
